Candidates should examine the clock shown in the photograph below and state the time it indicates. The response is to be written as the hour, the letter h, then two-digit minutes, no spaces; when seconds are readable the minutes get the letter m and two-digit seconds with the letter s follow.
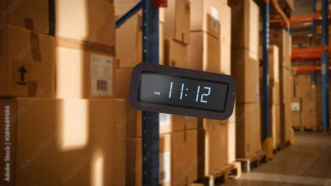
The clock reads 11h12
